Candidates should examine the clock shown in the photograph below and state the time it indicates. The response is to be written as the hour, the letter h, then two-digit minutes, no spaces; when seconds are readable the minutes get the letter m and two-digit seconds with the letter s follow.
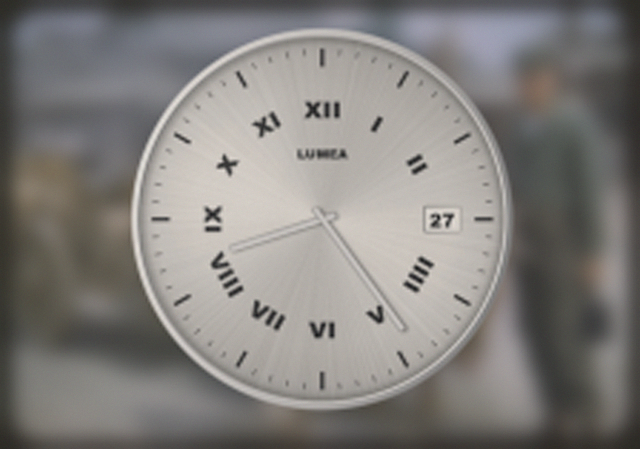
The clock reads 8h24
